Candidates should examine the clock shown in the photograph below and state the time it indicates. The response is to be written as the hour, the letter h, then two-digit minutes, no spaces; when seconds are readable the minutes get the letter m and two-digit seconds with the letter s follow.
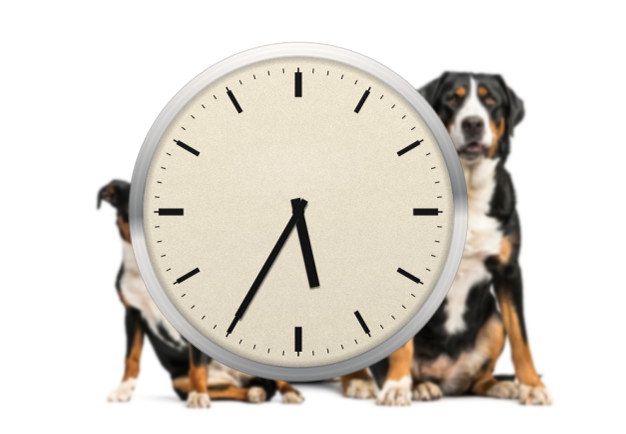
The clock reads 5h35
